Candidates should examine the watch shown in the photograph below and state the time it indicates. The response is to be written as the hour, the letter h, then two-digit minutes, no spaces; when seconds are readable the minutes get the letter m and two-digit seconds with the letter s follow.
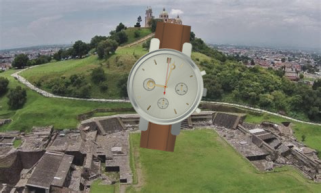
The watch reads 9h02
